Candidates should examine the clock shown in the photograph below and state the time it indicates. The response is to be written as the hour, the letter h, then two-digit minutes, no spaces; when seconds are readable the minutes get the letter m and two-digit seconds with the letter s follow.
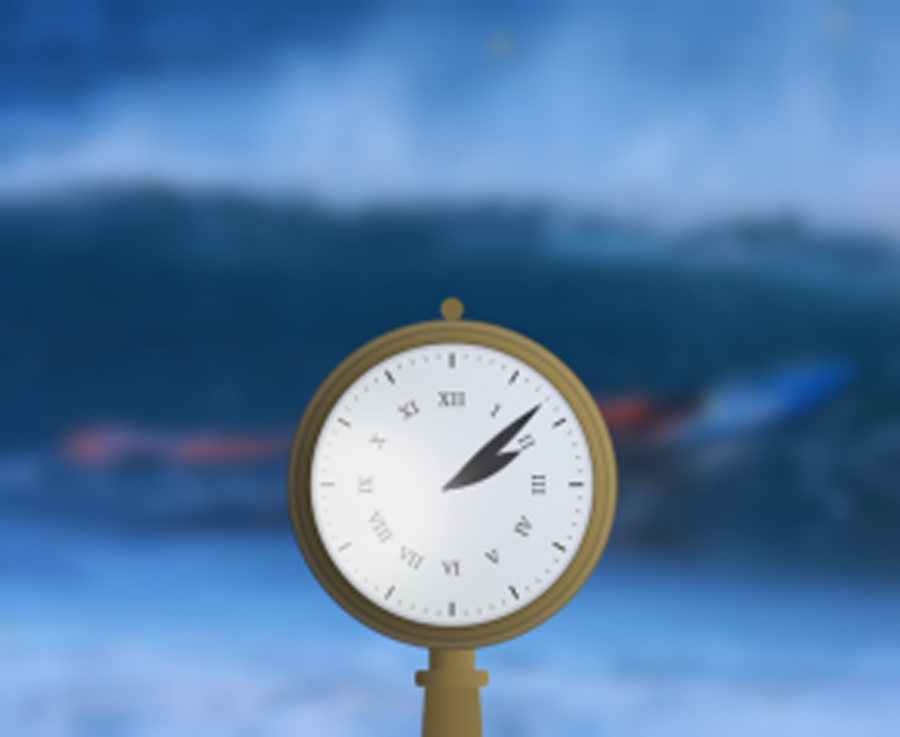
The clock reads 2h08
